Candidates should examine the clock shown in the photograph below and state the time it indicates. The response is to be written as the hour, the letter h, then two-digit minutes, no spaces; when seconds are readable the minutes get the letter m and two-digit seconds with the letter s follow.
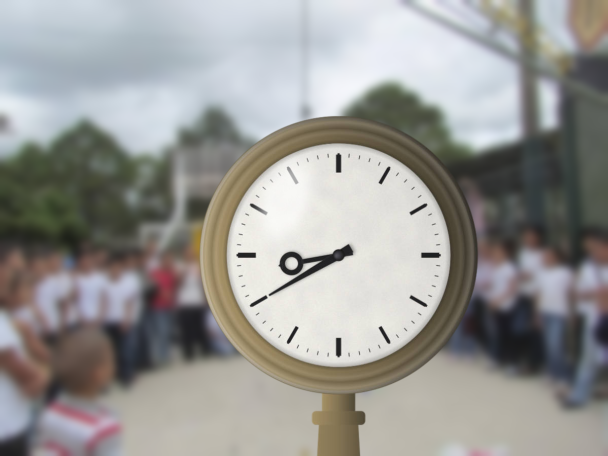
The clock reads 8h40
